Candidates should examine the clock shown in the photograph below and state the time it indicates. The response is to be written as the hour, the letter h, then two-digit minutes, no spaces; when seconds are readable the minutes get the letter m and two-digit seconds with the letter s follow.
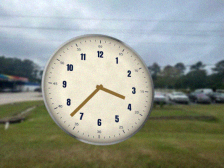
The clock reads 3h37
